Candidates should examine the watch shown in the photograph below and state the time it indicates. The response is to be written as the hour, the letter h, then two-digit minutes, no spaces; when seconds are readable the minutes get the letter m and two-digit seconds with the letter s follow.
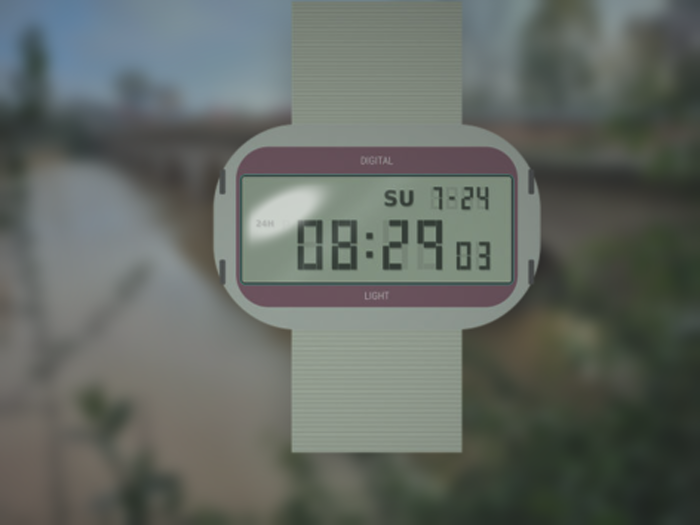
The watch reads 8h29m03s
